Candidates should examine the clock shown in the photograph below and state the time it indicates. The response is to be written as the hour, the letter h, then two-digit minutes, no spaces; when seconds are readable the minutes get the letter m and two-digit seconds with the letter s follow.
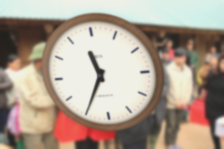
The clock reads 11h35
